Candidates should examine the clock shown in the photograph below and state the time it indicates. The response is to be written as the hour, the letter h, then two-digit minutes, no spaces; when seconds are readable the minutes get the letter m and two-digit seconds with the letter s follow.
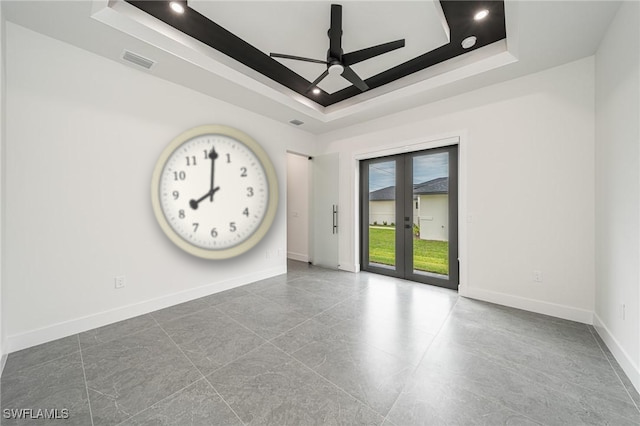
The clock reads 8h01
